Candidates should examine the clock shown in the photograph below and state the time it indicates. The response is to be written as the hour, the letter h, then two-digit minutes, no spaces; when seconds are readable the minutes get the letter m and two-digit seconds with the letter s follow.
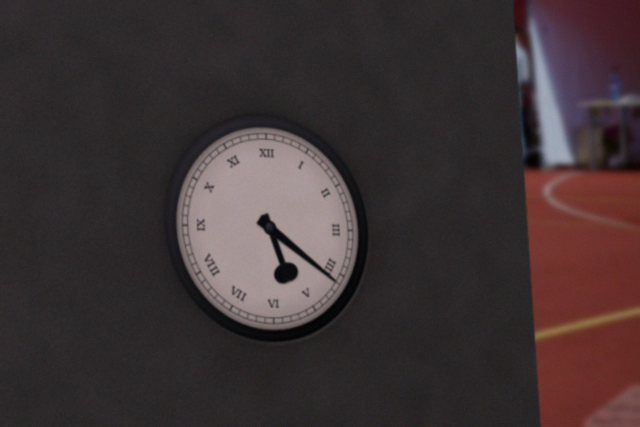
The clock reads 5h21
